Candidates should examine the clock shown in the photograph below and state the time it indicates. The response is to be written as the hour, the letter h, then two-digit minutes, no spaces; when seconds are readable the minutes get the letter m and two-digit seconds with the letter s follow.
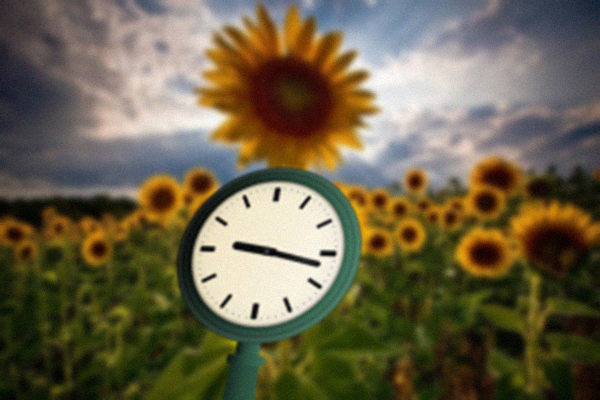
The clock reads 9h17
